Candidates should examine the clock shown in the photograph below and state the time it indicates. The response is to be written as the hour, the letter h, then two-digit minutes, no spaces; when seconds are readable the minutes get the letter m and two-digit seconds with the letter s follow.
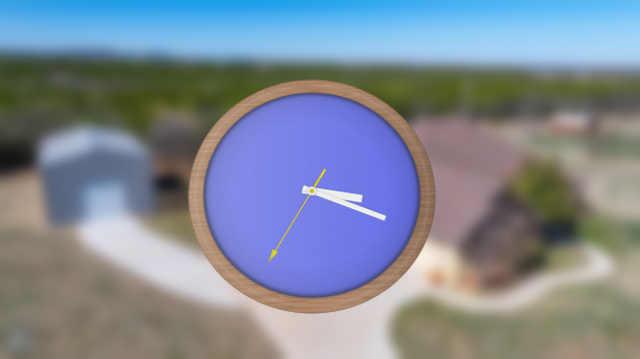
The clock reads 3h18m35s
